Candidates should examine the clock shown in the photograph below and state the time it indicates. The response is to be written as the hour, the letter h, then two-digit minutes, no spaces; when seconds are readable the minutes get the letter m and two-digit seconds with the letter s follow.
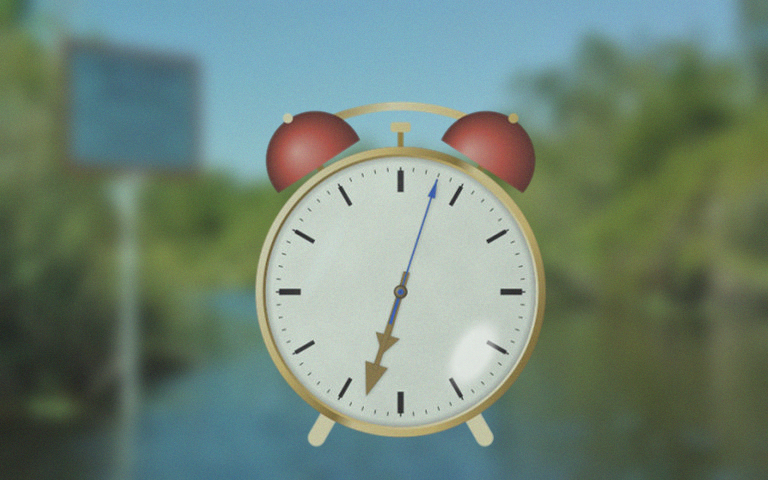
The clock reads 6h33m03s
